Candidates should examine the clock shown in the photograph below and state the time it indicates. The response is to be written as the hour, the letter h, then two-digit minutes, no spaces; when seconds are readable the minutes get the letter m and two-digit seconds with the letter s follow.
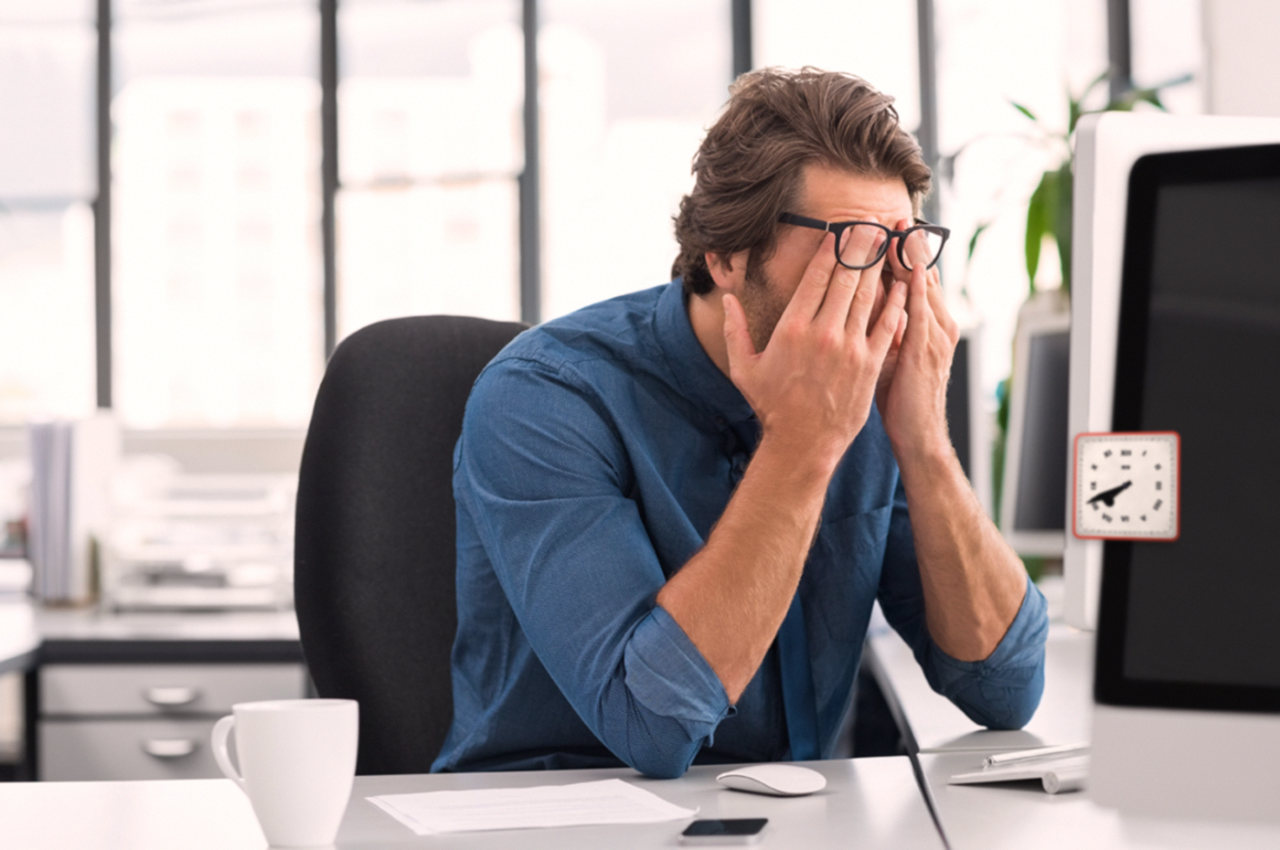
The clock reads 7h41
